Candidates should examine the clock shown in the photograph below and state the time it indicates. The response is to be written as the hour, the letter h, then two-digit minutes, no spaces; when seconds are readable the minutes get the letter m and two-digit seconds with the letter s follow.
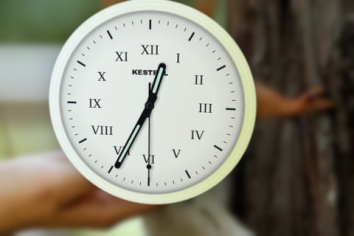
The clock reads 12h34m30s
